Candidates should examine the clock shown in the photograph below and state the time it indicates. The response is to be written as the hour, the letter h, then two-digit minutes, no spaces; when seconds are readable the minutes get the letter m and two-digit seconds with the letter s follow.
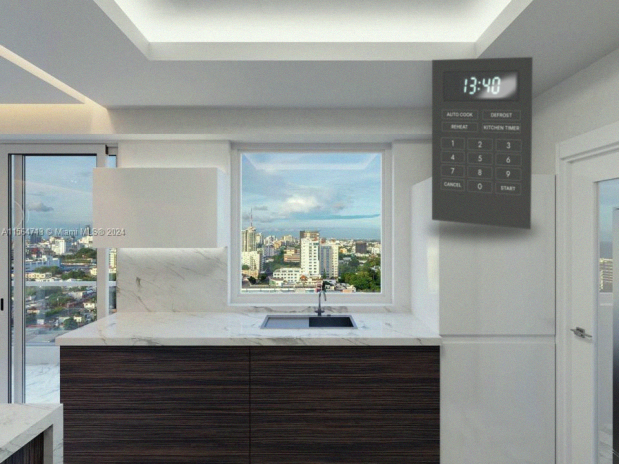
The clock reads 13h40
